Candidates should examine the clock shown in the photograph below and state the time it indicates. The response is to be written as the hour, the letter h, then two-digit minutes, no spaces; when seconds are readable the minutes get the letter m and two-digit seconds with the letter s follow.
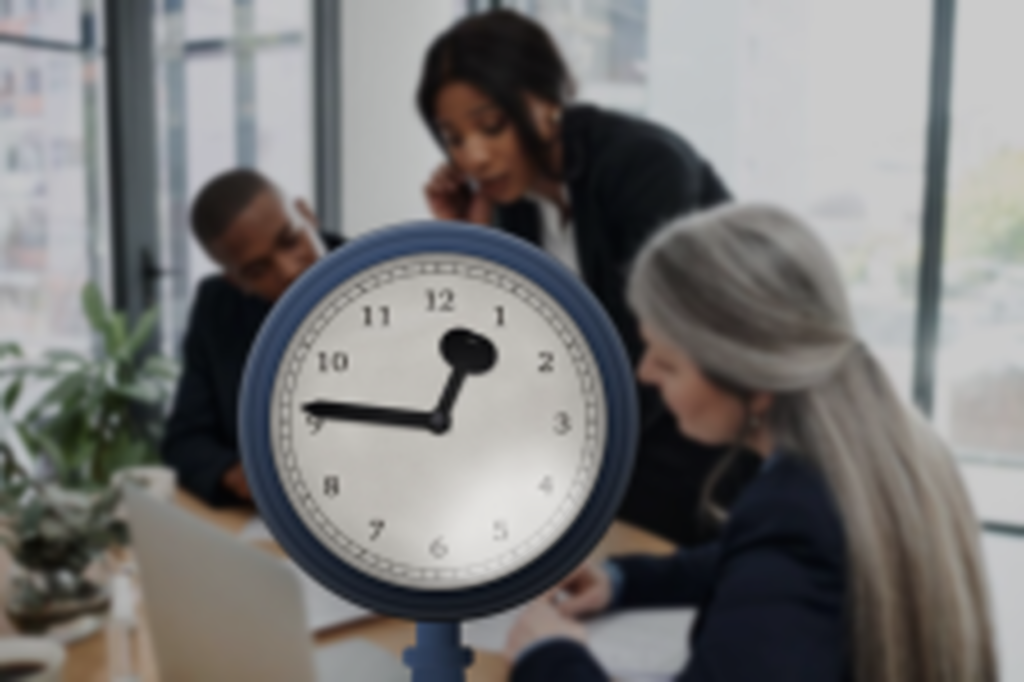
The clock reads 12h46
